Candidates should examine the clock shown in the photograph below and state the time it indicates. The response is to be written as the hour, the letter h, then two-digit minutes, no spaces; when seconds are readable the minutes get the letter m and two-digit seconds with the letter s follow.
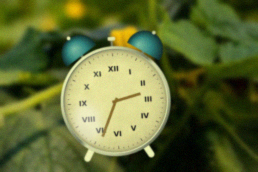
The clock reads 2h34
